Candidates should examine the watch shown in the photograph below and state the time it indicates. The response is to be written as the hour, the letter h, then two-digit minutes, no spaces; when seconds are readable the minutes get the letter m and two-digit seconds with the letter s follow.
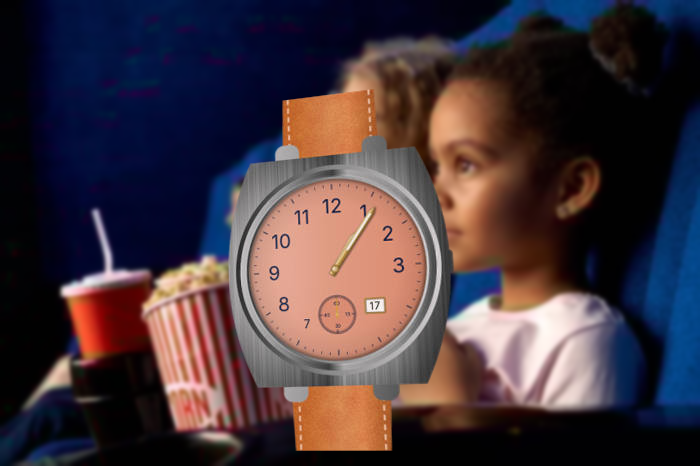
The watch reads 1h06
